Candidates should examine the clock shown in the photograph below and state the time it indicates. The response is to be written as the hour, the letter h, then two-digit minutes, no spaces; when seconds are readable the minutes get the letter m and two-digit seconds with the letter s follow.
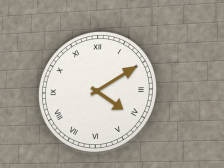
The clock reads 4h10
